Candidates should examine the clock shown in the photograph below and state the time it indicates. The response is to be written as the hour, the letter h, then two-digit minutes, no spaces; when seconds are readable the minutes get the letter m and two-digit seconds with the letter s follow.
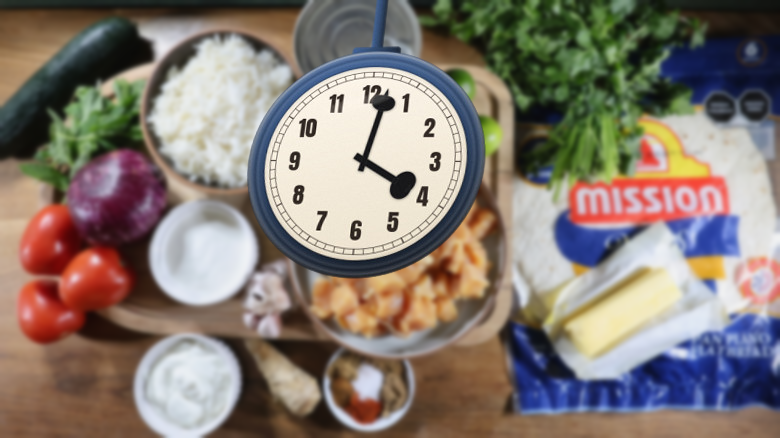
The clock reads 4h02
